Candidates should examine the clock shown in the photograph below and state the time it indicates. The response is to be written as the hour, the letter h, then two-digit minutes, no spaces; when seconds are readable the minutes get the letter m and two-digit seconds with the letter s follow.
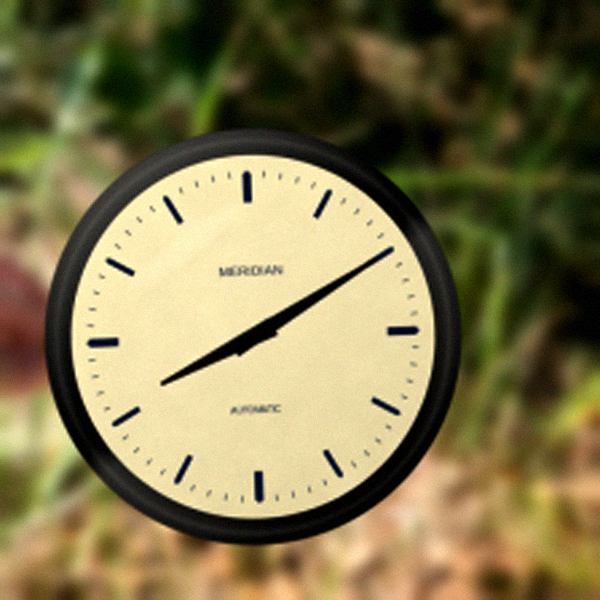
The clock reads 8h10
